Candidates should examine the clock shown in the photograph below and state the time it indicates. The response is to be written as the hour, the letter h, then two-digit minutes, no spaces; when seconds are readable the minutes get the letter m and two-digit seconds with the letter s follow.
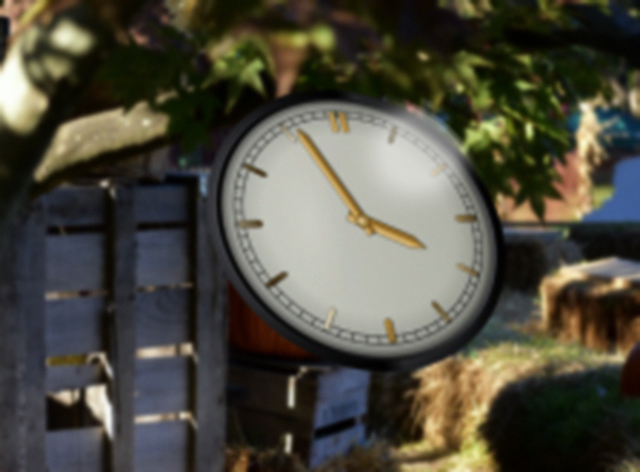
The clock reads 3h56
